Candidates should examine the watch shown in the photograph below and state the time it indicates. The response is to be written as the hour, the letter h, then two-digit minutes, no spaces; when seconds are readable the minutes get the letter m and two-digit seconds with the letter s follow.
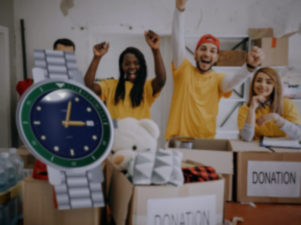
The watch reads 3h03
